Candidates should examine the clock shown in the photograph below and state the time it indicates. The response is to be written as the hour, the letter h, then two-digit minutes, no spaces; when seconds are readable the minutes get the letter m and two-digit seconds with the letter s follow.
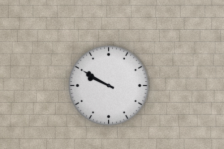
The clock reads 9h50
